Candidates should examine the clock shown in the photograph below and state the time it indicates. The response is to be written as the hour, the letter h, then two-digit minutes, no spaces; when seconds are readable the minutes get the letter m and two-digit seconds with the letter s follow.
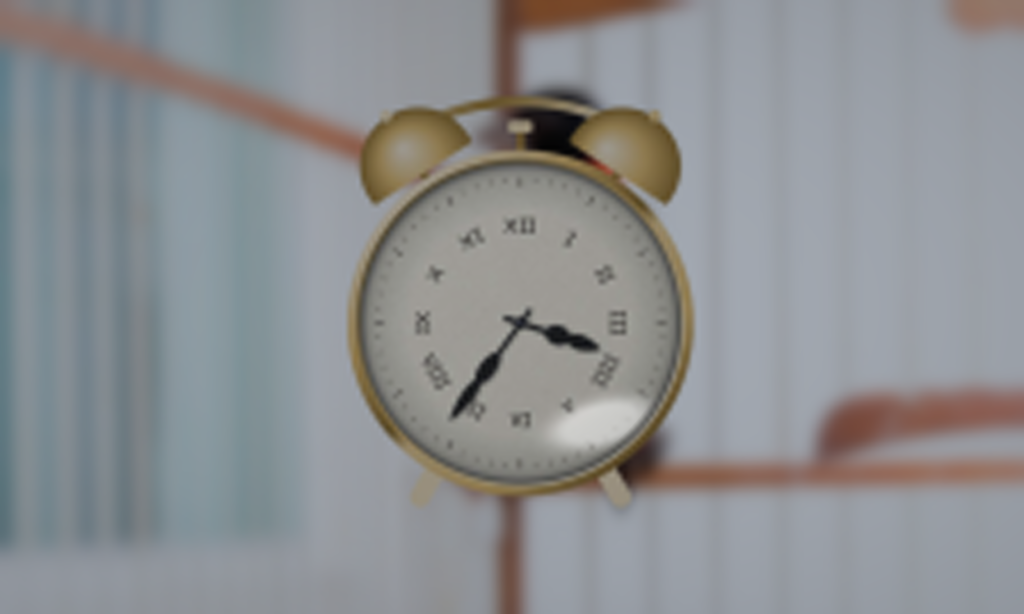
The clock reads 3h36
